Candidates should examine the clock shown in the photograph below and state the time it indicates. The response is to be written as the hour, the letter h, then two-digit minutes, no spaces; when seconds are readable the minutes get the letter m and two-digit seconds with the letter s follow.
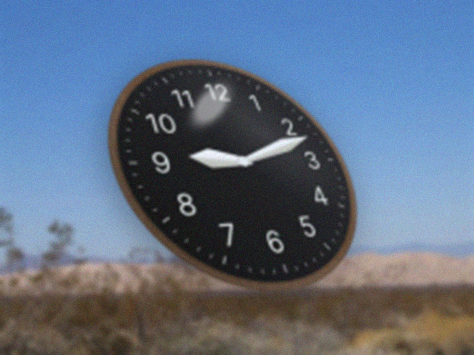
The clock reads 9h12
